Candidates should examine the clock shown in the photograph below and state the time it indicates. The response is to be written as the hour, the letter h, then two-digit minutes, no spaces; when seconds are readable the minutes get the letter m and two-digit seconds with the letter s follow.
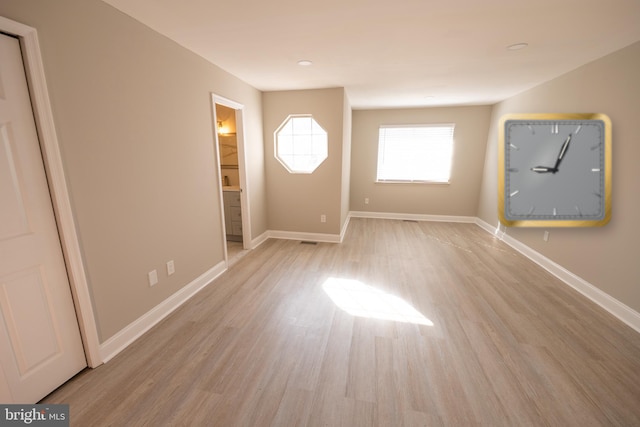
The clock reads 9h04
